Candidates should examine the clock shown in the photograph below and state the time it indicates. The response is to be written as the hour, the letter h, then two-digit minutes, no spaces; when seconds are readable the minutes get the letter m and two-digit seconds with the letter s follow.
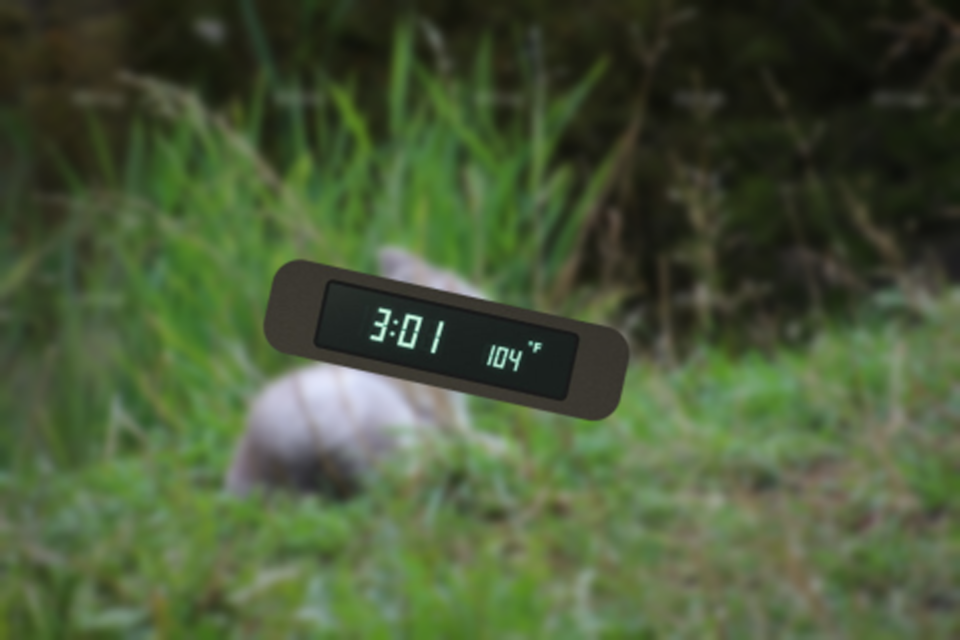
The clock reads 3h01
